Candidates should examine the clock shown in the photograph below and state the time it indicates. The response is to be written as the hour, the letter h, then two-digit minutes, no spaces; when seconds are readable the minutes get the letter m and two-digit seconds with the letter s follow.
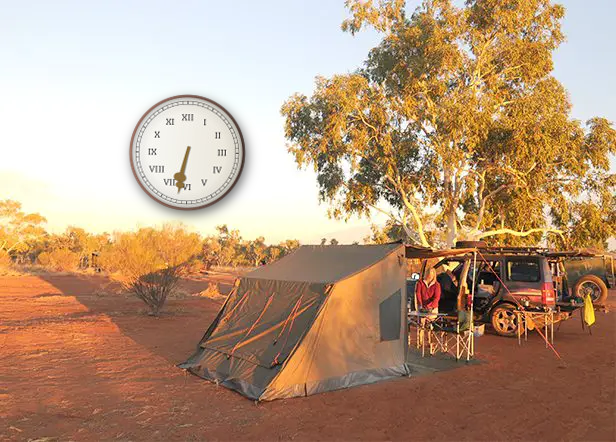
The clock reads 6h32
